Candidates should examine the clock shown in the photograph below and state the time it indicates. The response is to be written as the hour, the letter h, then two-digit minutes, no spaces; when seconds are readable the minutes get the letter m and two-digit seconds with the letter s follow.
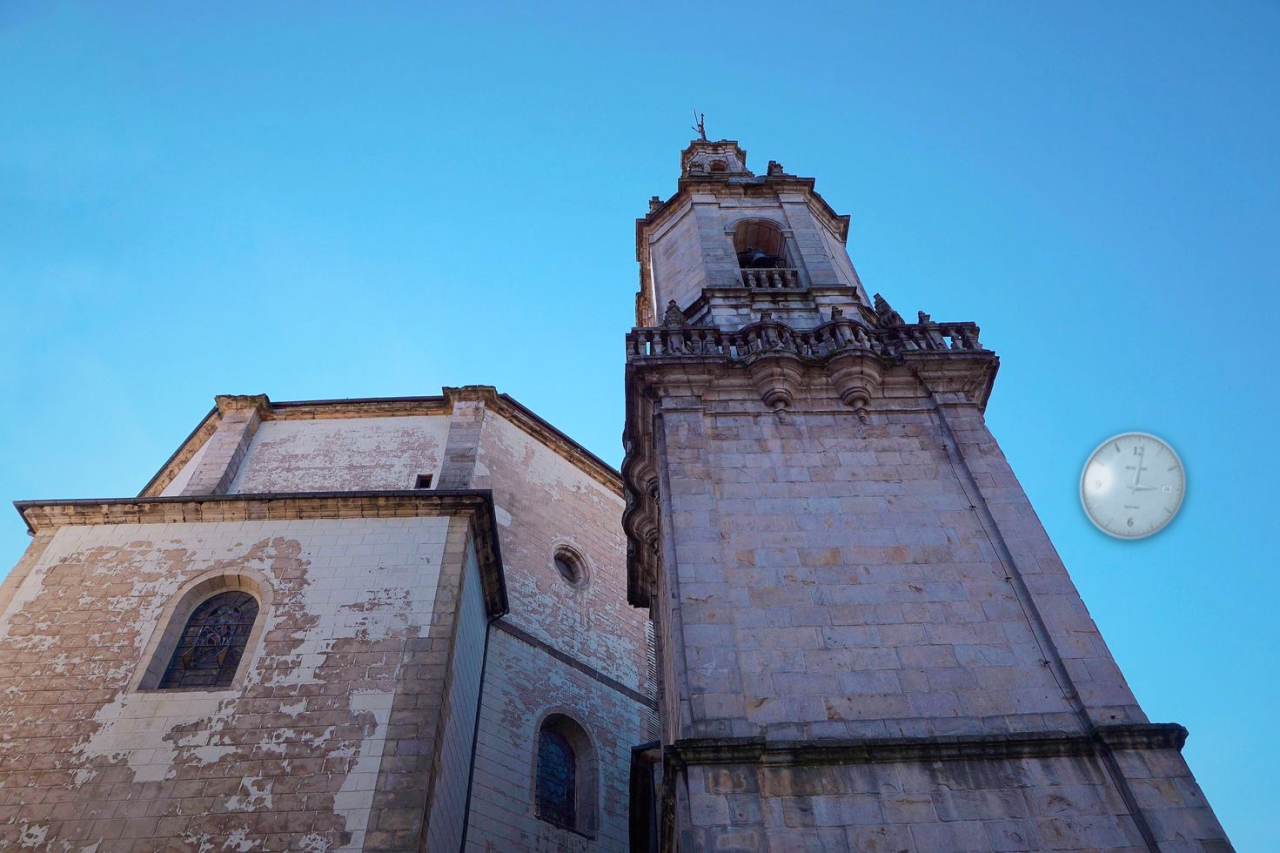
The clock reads 3h01
